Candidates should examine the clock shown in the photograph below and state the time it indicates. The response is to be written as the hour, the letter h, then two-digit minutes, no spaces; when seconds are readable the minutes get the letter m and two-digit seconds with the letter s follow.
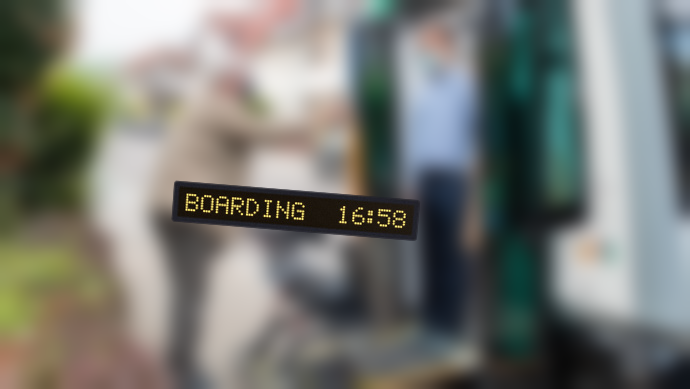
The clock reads 16h58
